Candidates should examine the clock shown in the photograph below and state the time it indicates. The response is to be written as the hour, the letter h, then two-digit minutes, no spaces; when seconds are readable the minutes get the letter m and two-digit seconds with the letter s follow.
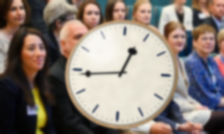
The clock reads 12h44
